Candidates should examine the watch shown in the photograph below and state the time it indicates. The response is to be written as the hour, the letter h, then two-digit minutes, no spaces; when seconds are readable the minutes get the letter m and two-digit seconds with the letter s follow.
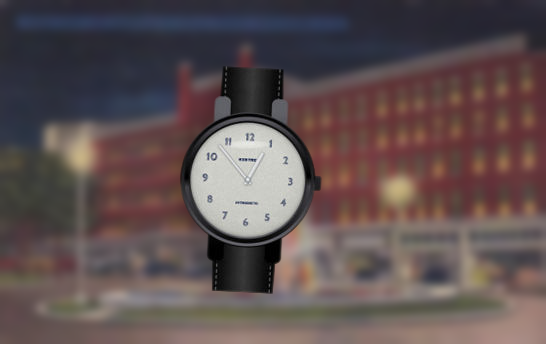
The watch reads 12h53
